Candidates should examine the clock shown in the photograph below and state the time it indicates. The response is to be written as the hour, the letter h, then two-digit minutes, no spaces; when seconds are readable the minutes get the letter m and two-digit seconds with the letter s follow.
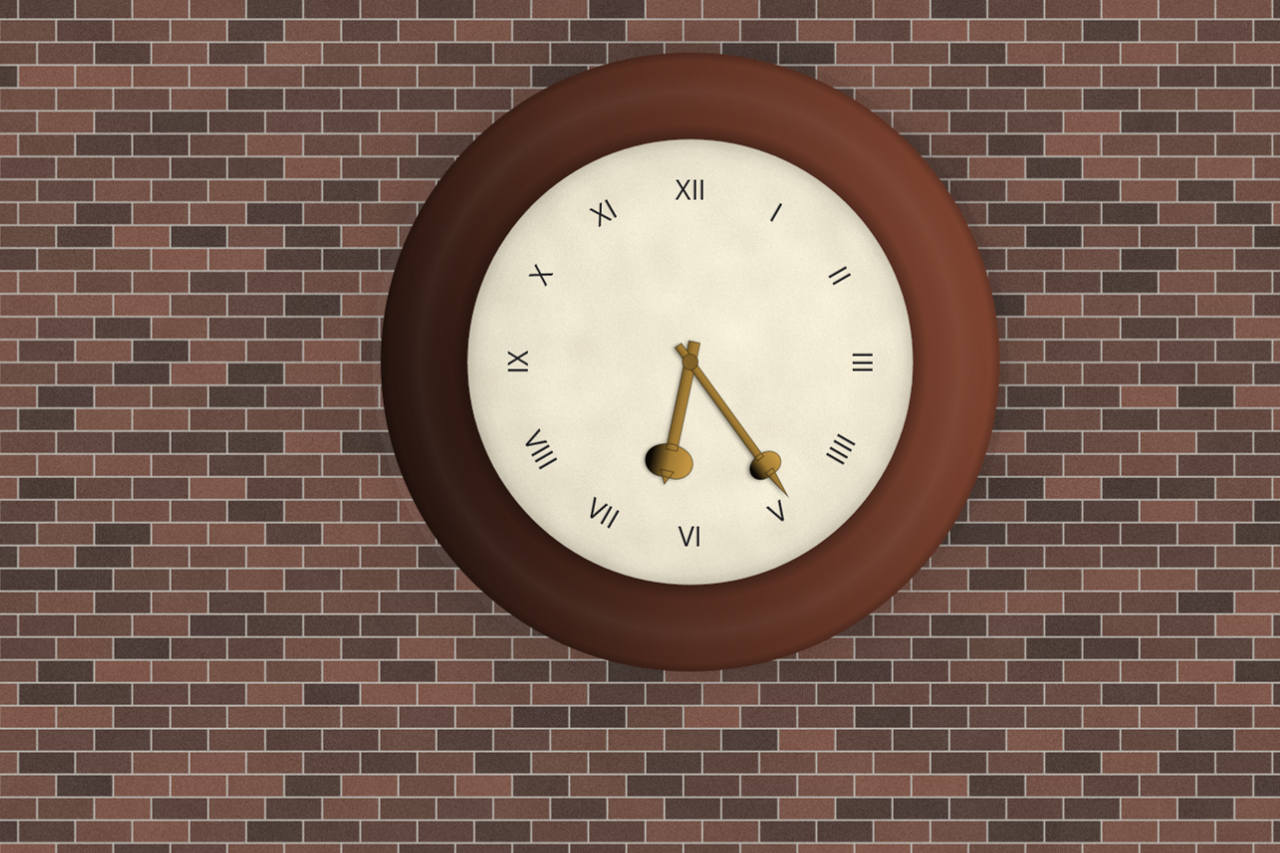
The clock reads 6h24
